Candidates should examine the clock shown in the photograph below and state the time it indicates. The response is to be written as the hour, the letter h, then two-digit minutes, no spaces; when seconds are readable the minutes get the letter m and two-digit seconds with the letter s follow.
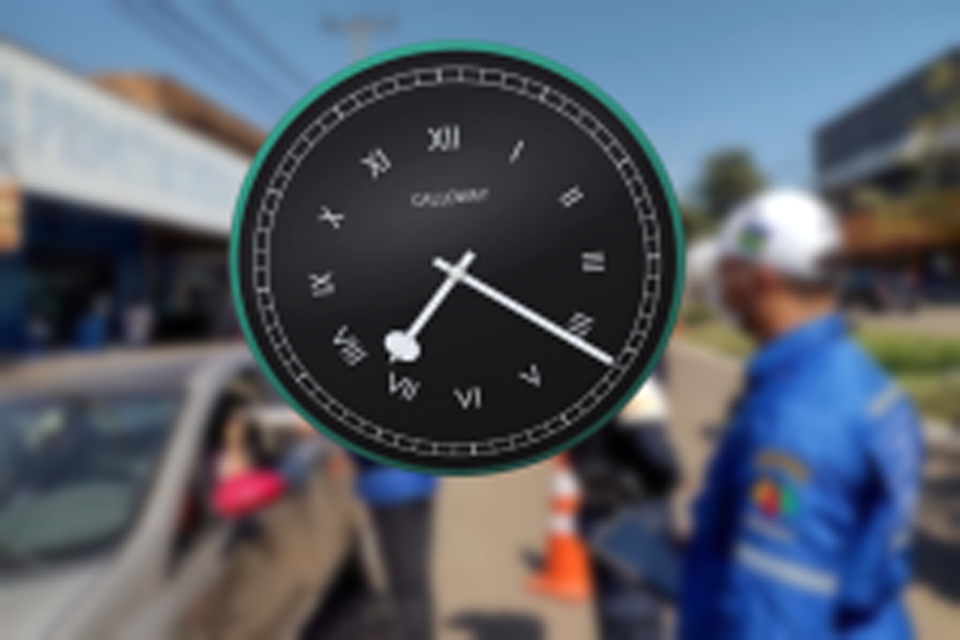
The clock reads 7h21
